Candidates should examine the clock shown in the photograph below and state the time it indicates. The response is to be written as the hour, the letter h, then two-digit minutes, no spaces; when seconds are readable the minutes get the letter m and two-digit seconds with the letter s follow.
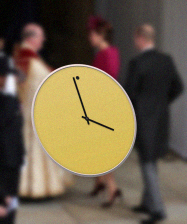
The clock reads 3h59
